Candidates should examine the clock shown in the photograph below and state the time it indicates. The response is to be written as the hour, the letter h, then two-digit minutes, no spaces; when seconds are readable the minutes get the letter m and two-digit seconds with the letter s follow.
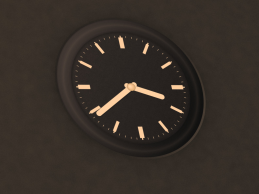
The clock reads 3h39
